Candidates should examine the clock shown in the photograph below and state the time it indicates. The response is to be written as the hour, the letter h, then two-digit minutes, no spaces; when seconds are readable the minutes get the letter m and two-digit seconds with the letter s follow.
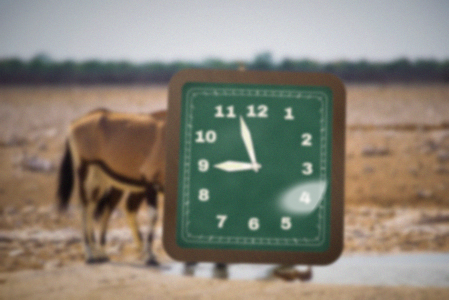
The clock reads 8h57
